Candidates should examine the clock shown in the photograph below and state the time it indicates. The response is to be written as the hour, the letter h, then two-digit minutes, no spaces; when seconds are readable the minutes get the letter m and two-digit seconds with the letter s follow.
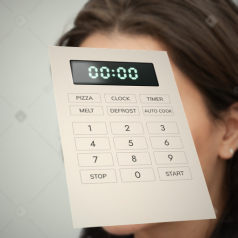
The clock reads 0h00
